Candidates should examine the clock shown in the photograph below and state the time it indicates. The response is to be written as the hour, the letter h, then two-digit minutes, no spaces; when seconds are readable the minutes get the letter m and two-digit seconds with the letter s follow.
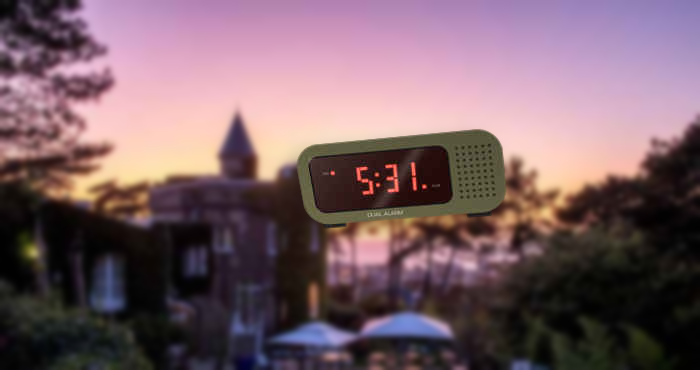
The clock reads 5h31
